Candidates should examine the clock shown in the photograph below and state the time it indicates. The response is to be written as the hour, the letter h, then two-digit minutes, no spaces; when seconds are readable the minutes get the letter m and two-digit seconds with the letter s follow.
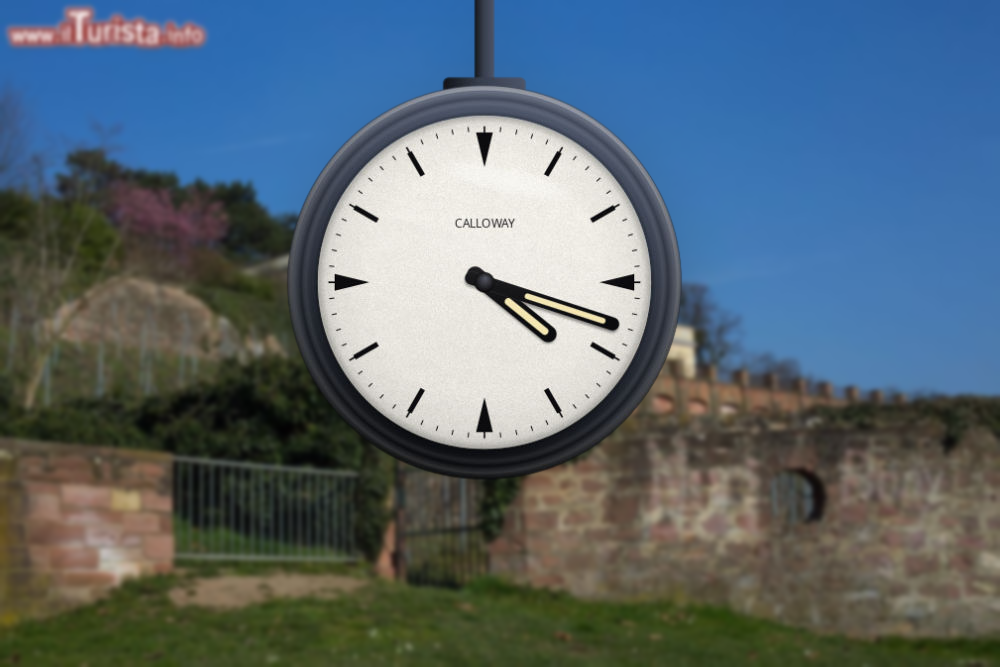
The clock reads 4h18
